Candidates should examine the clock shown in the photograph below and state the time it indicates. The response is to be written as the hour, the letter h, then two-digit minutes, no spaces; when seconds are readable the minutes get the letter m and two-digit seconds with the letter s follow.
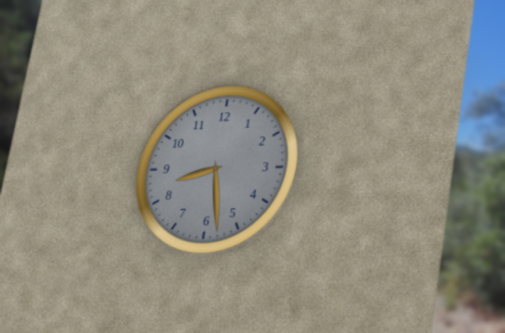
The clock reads 8h28
